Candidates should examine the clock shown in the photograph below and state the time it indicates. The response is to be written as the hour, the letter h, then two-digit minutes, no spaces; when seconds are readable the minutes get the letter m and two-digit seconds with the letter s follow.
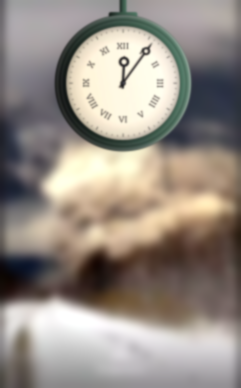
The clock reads 12h06
